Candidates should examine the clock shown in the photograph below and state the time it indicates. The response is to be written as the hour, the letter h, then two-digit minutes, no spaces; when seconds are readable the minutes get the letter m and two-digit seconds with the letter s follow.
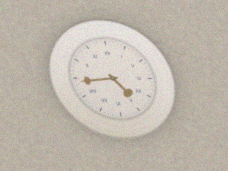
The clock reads 4h44
